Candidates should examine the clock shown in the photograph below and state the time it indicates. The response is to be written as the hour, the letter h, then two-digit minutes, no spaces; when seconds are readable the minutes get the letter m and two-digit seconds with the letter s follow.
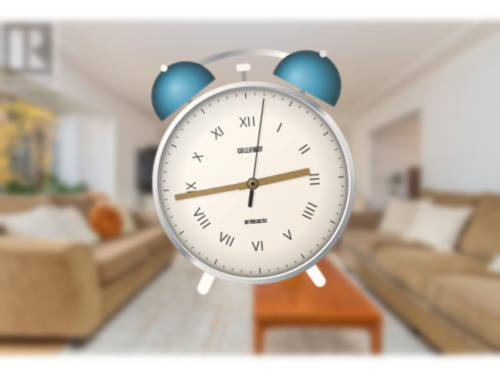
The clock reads 2h44m02s
